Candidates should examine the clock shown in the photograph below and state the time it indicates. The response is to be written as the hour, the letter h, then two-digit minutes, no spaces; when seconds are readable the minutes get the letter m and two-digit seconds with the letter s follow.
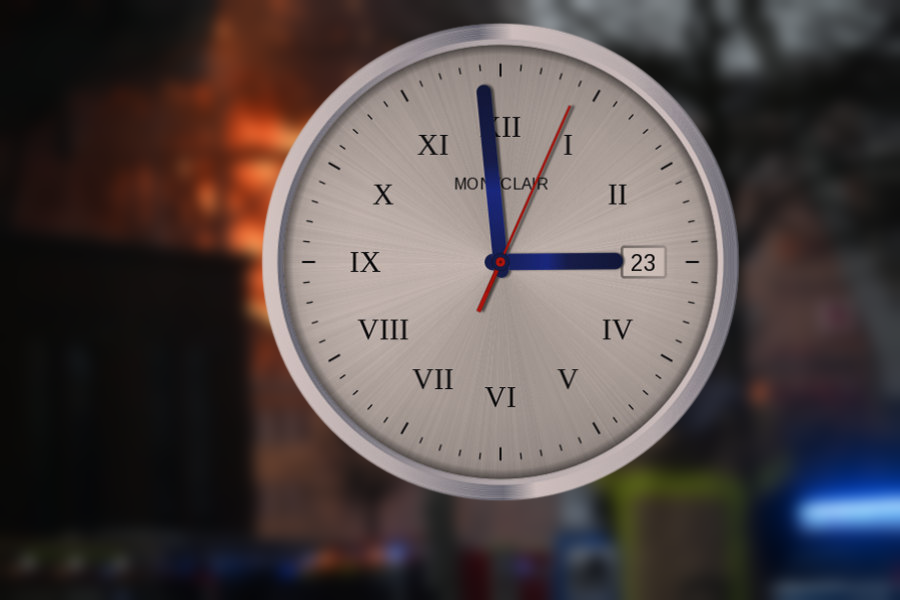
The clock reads 2h59m04s
